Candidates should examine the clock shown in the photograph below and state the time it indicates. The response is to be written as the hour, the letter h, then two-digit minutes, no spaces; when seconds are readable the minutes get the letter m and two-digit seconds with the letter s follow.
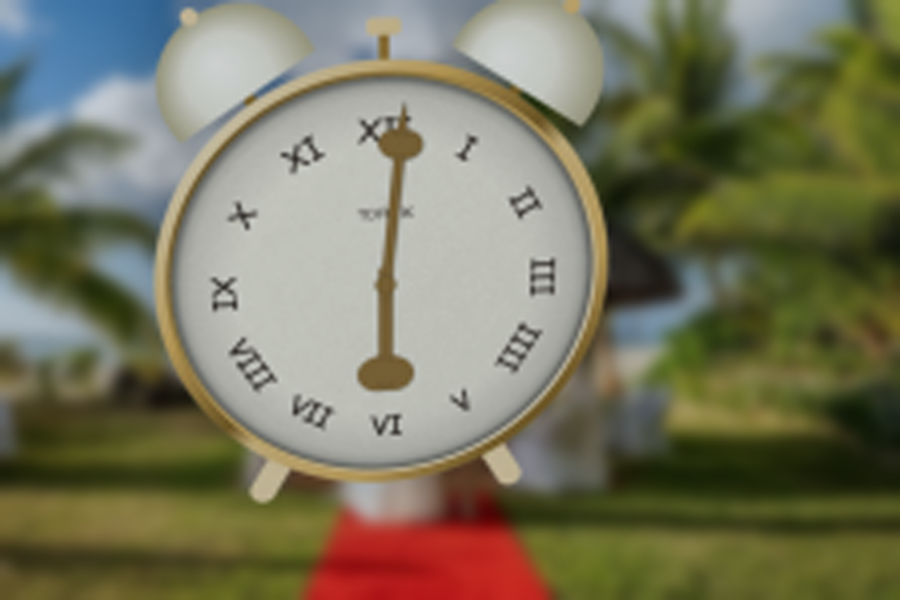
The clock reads 6h01
